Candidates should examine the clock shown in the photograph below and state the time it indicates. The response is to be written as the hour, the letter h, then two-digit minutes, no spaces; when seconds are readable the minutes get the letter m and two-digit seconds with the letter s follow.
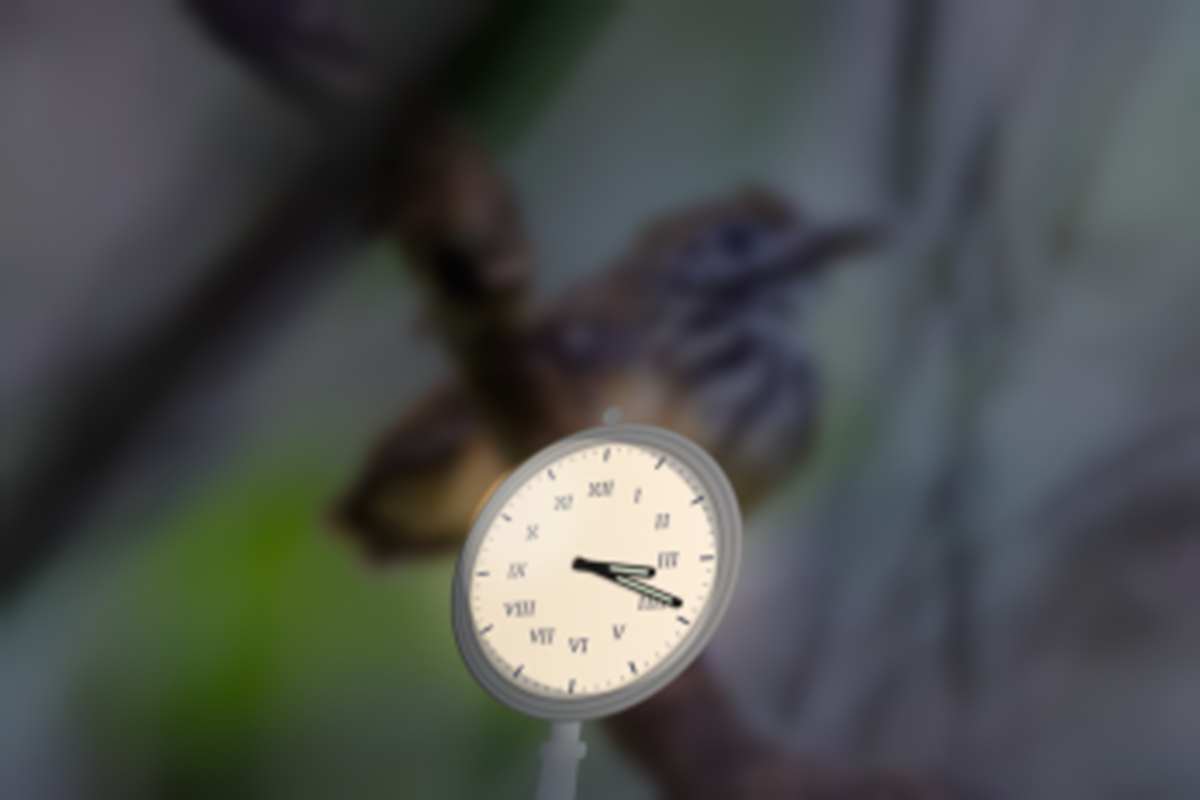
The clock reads 3h19
